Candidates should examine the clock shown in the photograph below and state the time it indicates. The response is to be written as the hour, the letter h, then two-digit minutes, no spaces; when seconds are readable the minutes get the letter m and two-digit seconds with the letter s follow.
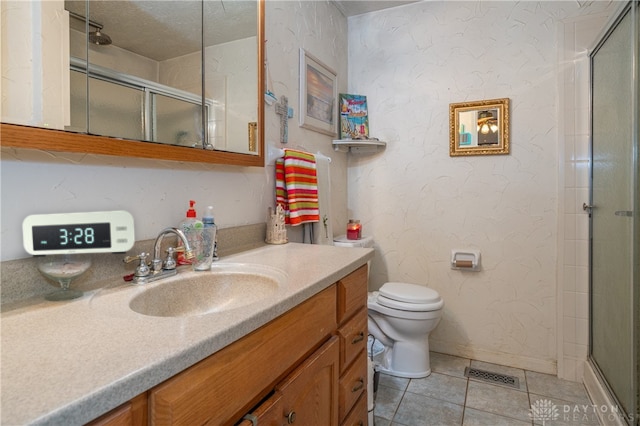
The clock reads 3h28
